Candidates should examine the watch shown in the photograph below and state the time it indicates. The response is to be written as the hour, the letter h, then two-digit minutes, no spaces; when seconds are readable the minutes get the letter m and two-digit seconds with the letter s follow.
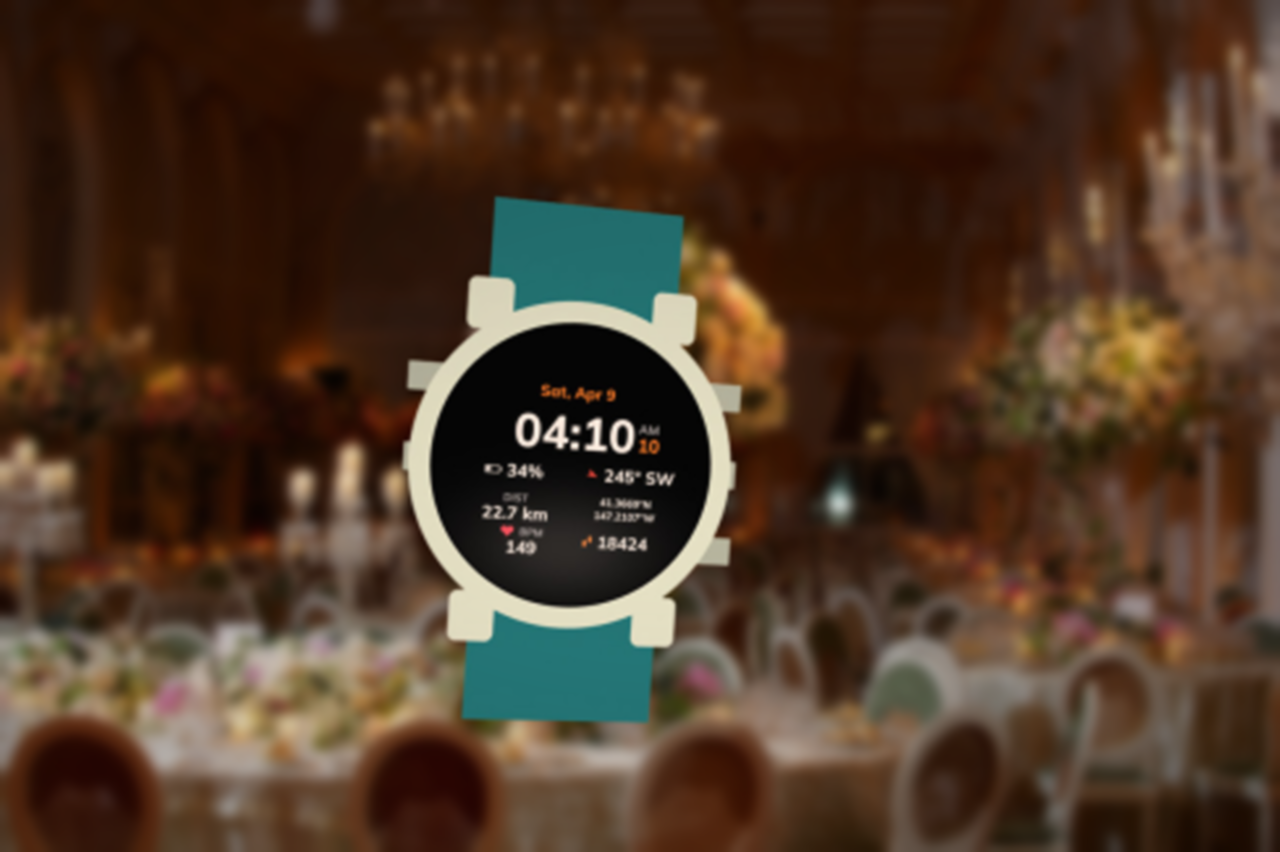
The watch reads 4h10
